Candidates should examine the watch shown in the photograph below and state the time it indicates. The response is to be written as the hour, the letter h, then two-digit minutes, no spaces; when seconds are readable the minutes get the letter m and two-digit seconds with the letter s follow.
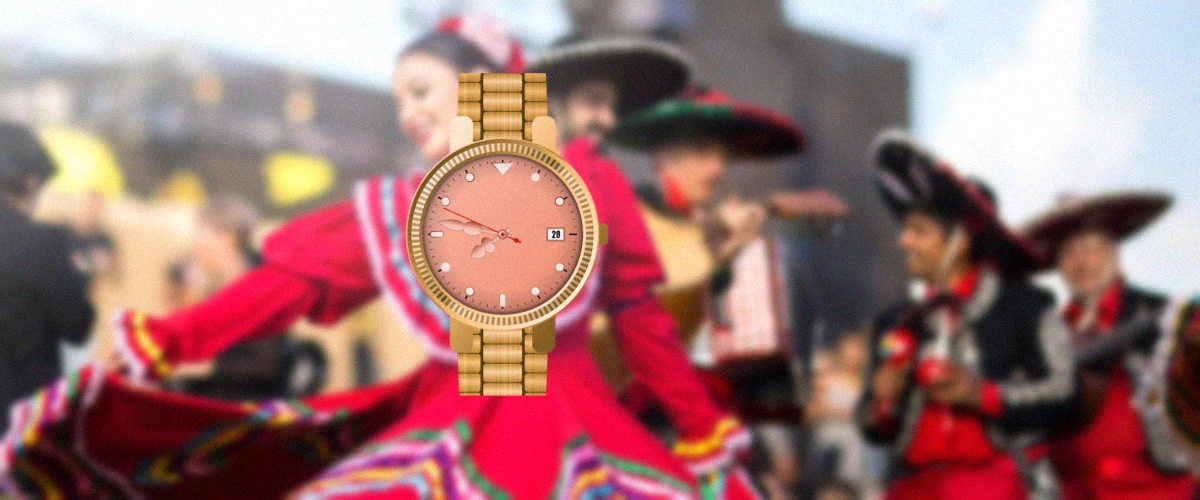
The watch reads 7h46m49s
